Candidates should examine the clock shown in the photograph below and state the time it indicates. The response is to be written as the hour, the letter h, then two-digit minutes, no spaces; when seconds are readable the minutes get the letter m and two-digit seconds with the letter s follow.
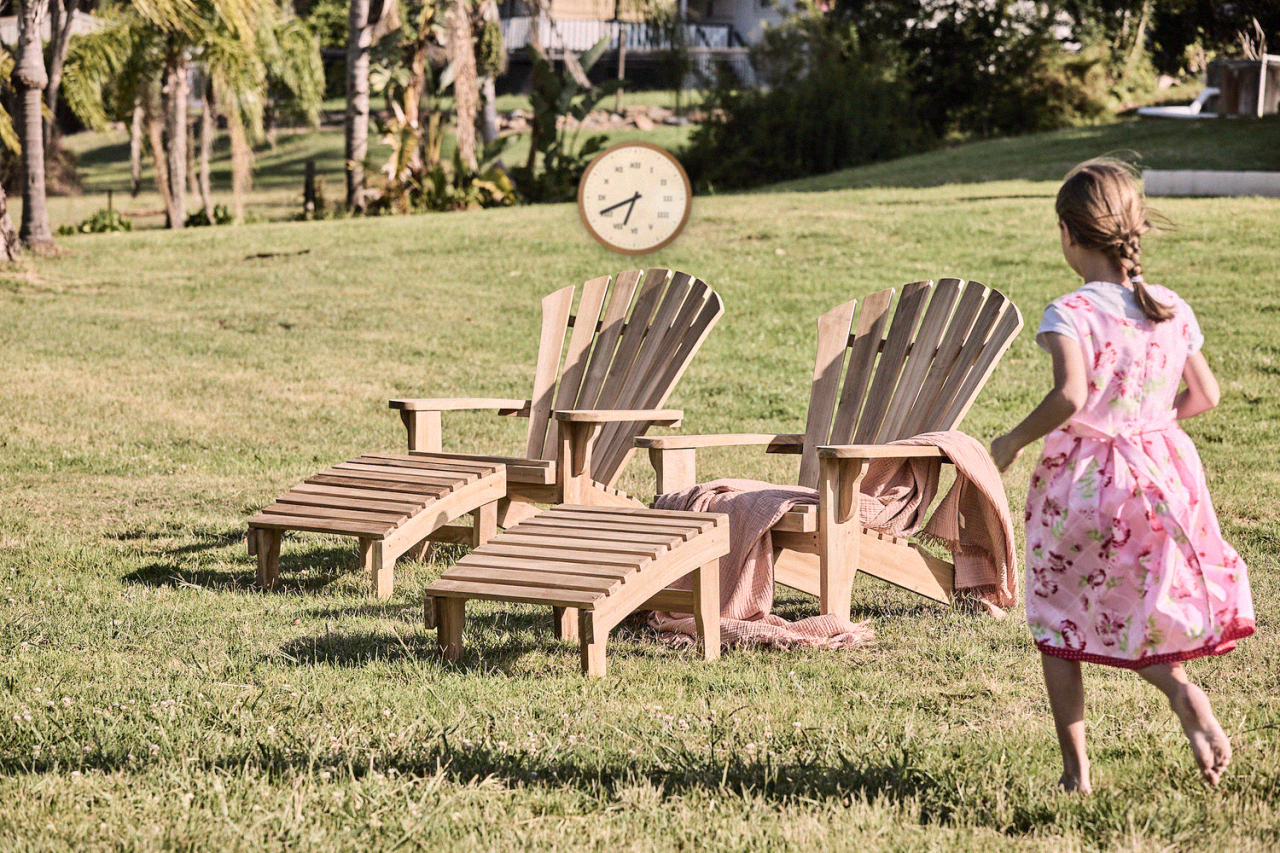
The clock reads 6h41
